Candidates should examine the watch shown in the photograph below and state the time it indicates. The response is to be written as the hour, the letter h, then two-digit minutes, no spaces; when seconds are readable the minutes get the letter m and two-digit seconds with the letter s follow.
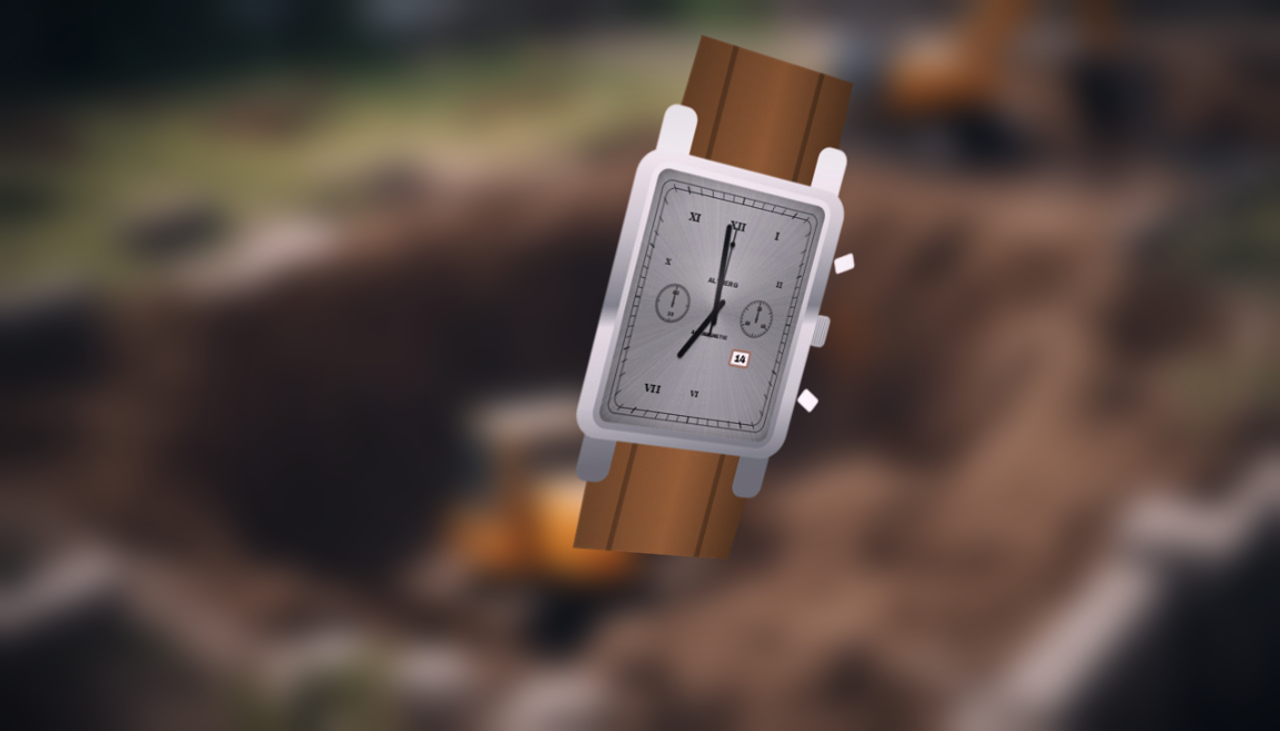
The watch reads 6h59
